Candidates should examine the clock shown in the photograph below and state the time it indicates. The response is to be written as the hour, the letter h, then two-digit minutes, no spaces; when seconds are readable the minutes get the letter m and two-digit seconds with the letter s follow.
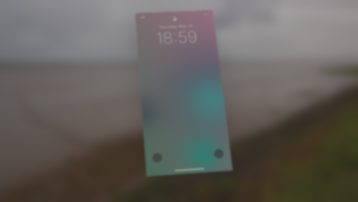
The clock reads 18h59
